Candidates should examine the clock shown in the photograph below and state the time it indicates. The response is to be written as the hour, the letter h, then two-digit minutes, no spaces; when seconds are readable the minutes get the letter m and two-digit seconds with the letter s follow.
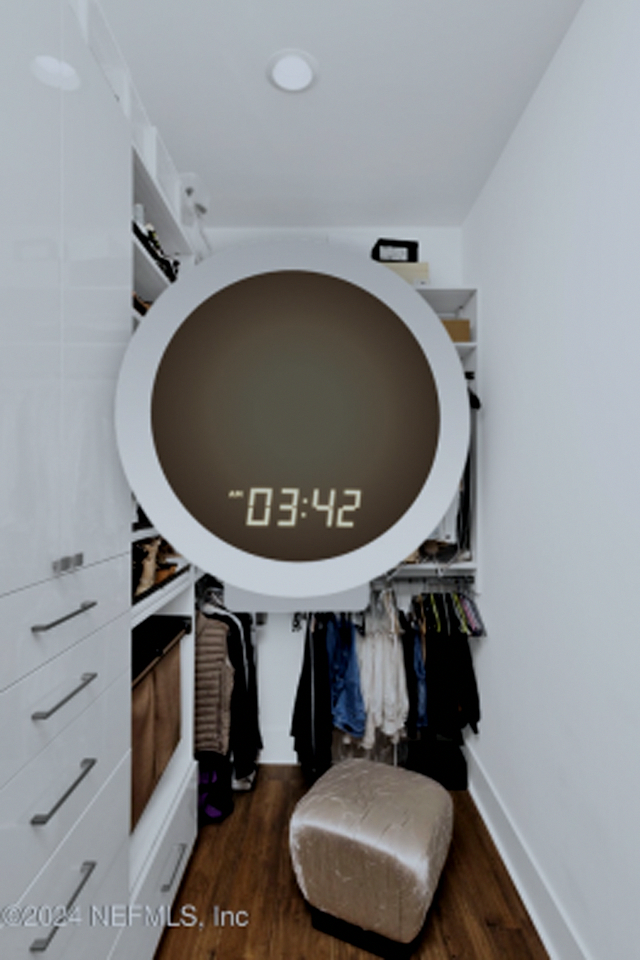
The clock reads 3h42
